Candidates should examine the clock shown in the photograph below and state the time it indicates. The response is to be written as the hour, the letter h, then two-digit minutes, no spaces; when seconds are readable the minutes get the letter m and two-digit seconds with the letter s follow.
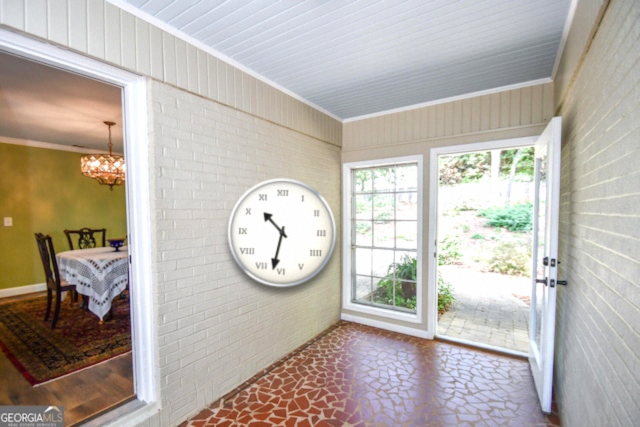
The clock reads 10h32
